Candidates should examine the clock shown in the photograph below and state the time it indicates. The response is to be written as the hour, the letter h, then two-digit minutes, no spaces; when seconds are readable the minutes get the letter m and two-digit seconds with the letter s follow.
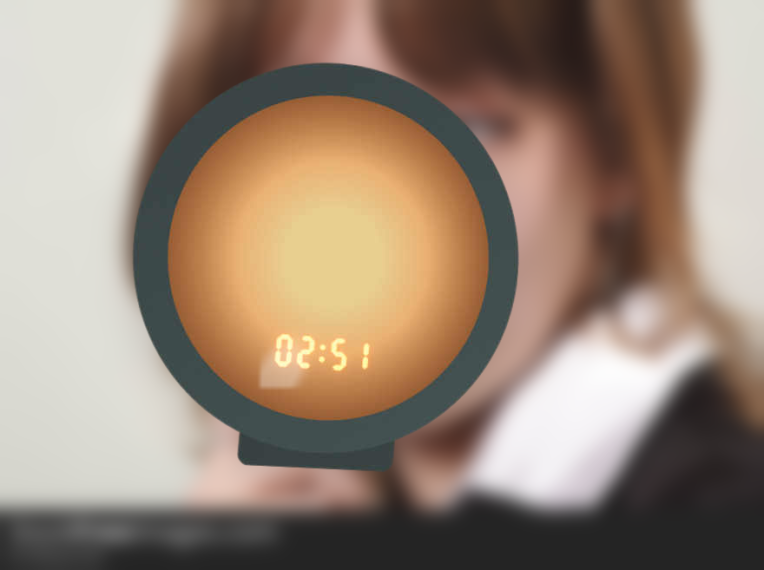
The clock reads 2h51
